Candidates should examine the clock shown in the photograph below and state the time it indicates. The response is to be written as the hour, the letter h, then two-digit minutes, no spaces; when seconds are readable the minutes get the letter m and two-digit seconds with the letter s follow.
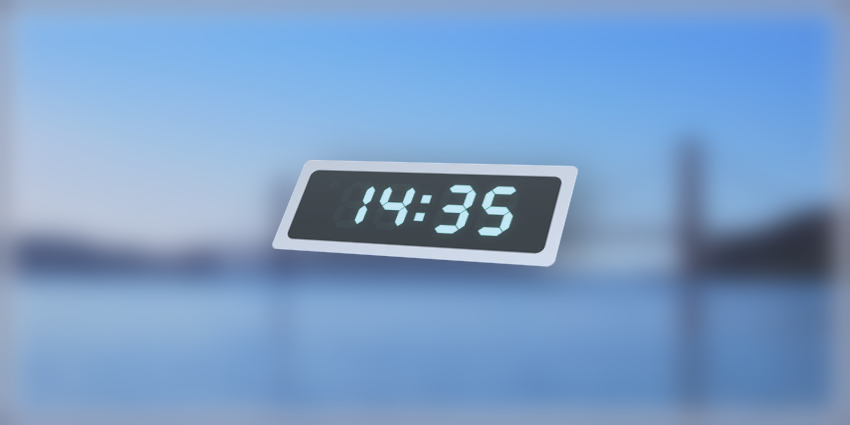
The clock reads 14h35
